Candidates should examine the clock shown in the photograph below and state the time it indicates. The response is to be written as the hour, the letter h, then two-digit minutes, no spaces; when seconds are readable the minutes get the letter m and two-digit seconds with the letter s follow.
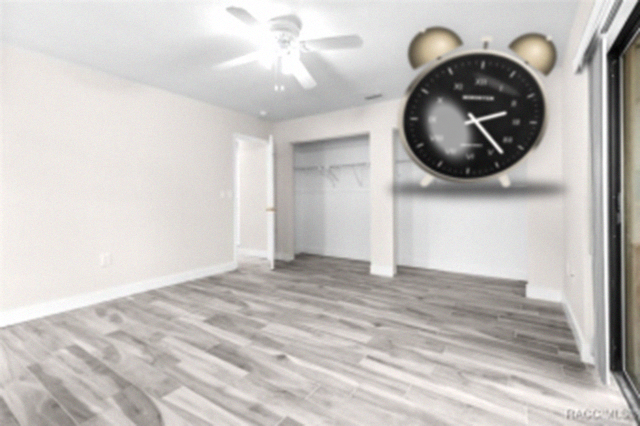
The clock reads 2h23
